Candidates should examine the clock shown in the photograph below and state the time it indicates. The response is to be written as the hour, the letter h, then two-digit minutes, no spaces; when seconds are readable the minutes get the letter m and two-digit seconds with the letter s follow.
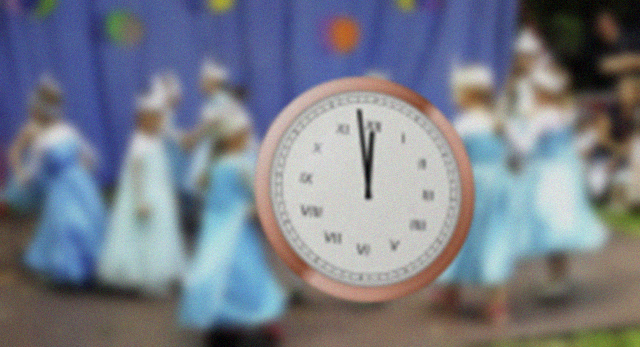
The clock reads 11h58
